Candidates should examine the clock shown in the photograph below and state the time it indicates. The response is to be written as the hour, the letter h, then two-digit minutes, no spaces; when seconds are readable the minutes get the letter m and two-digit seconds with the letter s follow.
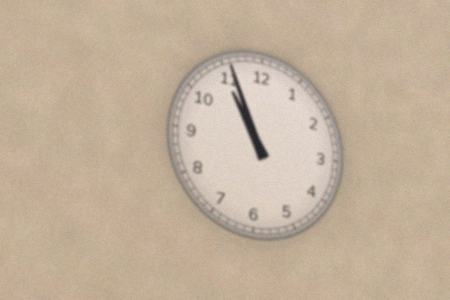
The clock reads 10h56
